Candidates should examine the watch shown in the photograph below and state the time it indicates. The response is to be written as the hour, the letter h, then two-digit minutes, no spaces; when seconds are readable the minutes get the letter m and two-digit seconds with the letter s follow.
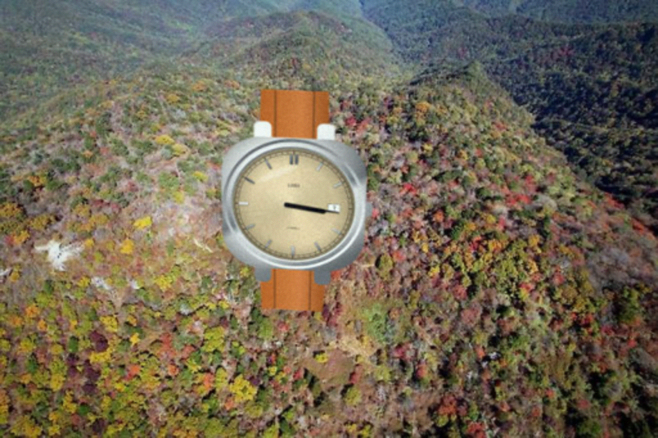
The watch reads 3h16
